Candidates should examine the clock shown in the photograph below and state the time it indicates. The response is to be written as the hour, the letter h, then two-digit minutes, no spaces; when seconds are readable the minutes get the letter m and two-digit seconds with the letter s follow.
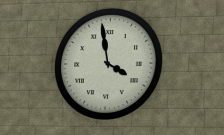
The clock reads 3h58
